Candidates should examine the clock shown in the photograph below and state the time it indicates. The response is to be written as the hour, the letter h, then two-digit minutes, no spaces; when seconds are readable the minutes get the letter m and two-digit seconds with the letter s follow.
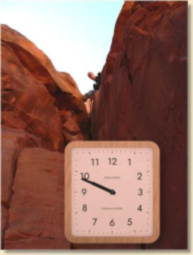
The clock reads 9h49
